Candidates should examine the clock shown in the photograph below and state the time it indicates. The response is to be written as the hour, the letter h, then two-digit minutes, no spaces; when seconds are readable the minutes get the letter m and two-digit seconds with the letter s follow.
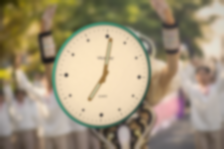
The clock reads 7h01
